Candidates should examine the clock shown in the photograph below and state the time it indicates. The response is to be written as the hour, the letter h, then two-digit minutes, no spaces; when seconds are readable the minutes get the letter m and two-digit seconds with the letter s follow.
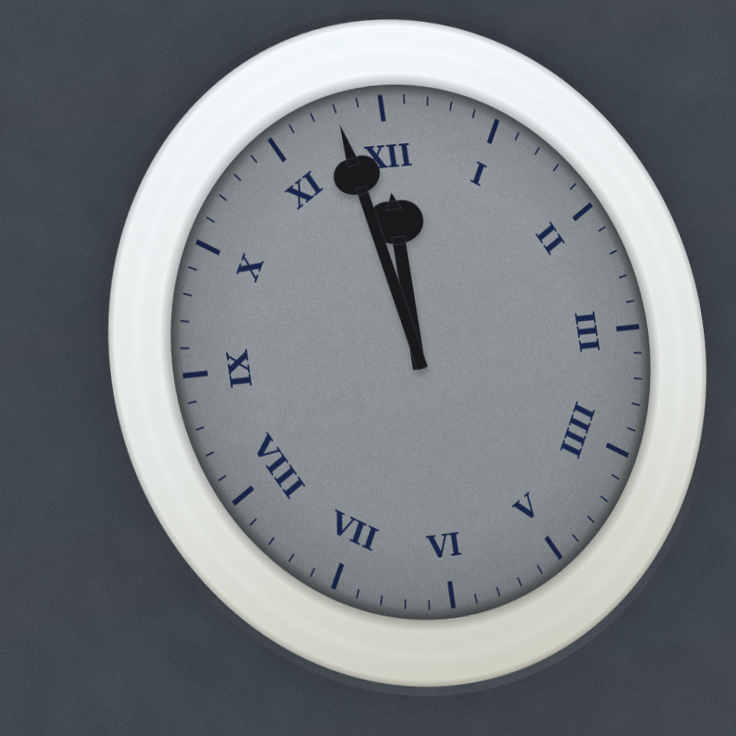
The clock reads 11h58
